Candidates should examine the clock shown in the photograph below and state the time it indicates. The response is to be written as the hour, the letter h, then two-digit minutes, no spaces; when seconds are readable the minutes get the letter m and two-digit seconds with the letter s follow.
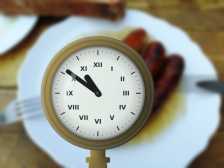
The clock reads 10h51
